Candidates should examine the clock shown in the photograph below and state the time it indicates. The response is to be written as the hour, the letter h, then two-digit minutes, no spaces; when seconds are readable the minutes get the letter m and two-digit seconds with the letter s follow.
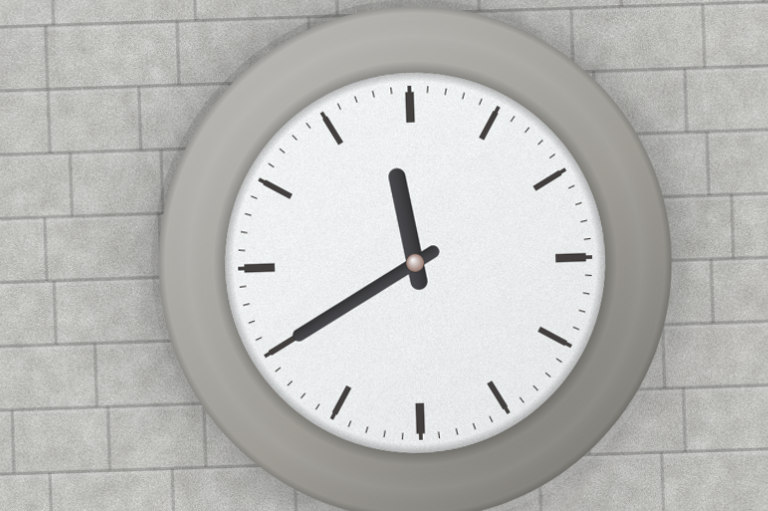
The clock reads 11h40
